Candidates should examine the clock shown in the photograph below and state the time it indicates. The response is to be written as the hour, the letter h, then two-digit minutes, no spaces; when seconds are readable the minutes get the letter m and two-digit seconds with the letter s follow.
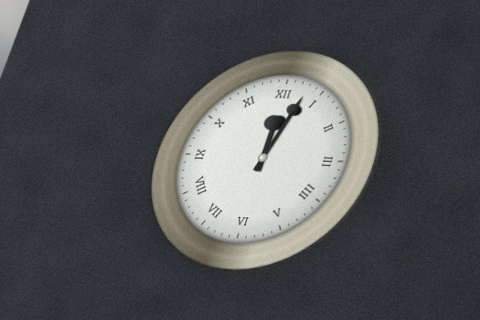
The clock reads 12h03
